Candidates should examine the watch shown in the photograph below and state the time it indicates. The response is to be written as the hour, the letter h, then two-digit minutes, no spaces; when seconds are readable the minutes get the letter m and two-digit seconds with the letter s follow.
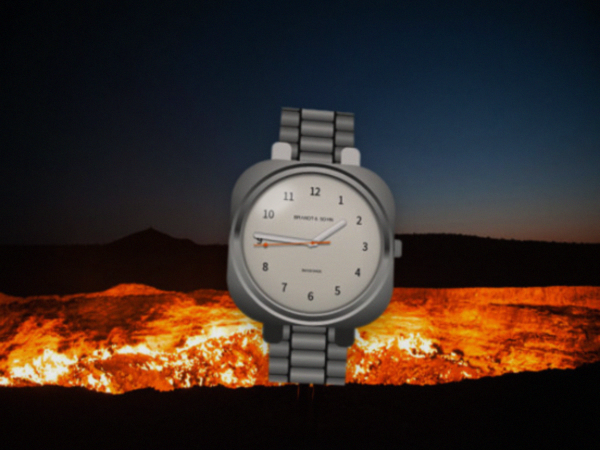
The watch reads 1h45m44s
